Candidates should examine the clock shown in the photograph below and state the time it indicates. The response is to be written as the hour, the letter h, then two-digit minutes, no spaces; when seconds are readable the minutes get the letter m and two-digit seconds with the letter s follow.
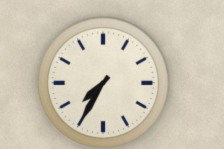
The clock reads 7h35
